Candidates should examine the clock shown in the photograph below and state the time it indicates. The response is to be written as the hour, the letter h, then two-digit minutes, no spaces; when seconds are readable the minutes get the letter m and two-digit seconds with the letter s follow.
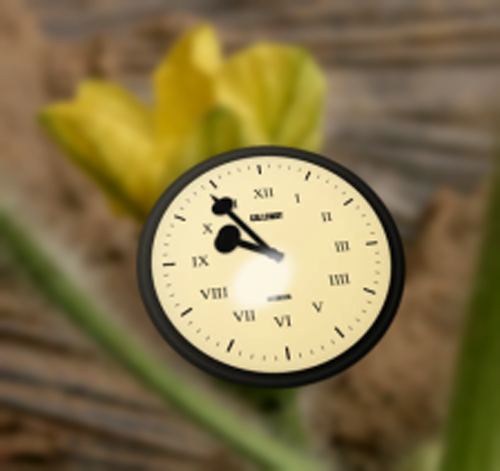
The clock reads 9h54
